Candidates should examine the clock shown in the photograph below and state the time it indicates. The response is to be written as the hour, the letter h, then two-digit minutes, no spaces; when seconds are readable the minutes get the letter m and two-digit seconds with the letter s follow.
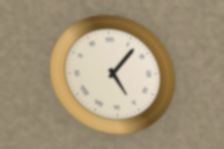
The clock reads 5h07
